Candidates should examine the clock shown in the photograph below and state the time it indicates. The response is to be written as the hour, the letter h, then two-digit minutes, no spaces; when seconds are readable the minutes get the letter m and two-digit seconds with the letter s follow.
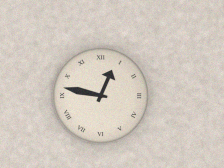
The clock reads 12h47
